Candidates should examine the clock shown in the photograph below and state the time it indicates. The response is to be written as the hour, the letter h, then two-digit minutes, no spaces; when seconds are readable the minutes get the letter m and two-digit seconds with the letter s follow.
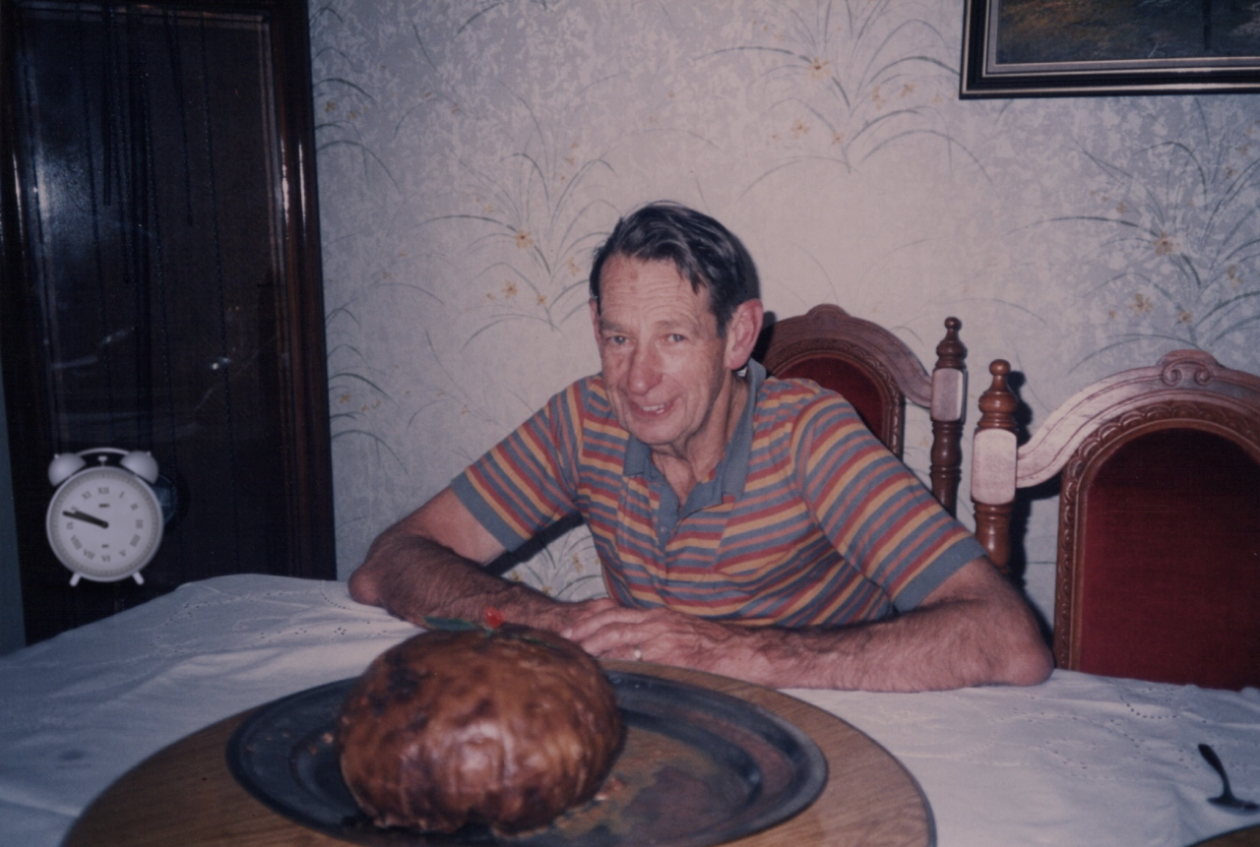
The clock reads 9h48
